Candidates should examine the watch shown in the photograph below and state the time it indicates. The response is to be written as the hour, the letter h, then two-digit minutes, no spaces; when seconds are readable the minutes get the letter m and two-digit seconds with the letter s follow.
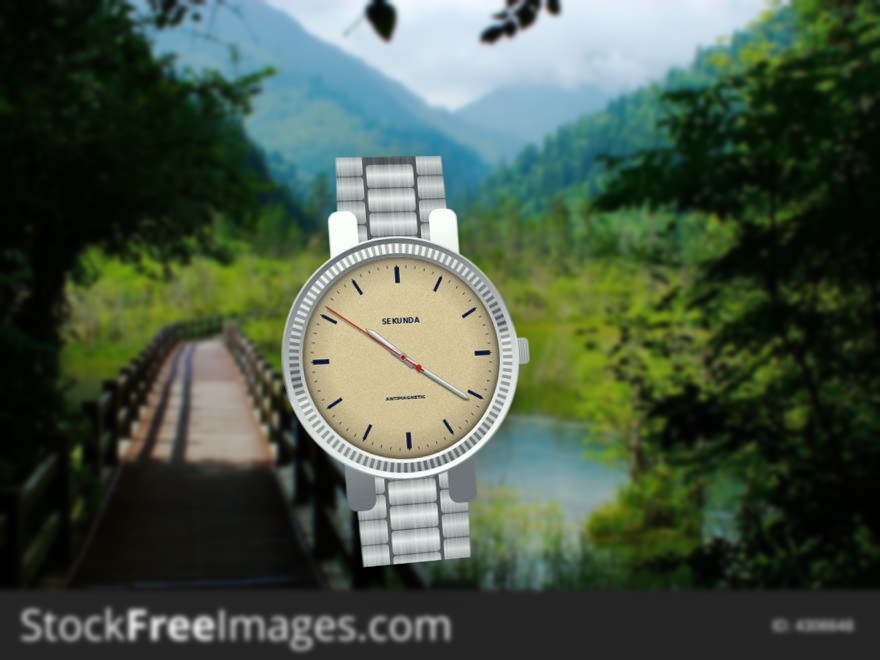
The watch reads 10h20m51s
